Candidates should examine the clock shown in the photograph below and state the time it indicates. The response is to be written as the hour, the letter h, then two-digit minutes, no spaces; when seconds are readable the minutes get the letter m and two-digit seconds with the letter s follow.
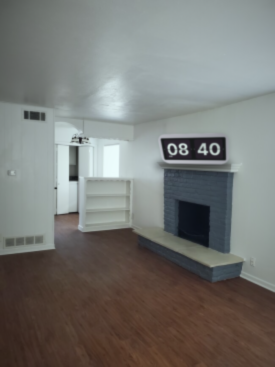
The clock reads 8h40
